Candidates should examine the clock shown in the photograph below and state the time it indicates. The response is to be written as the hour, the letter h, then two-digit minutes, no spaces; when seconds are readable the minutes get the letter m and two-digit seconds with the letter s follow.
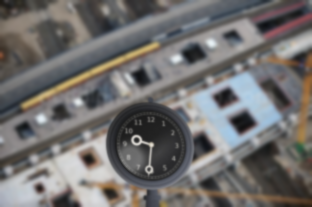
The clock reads 9h31
